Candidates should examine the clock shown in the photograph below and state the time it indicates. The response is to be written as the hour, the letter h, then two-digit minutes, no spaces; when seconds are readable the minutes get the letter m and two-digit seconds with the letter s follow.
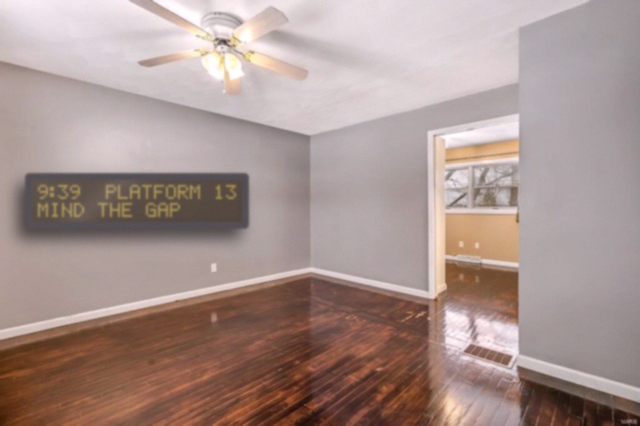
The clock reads 9h39
